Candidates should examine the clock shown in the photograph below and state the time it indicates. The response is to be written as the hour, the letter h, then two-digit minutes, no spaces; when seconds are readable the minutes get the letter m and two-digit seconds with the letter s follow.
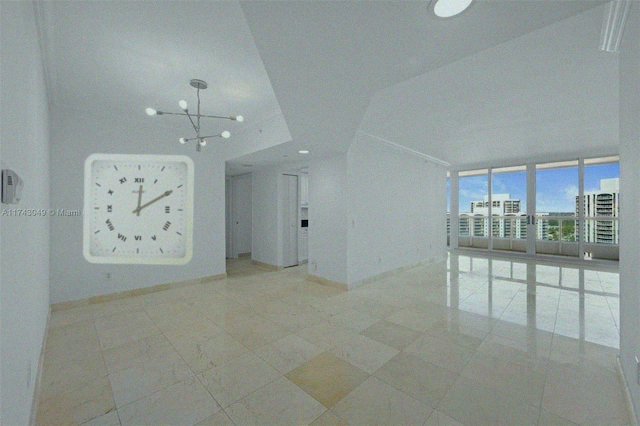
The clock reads 12h10
